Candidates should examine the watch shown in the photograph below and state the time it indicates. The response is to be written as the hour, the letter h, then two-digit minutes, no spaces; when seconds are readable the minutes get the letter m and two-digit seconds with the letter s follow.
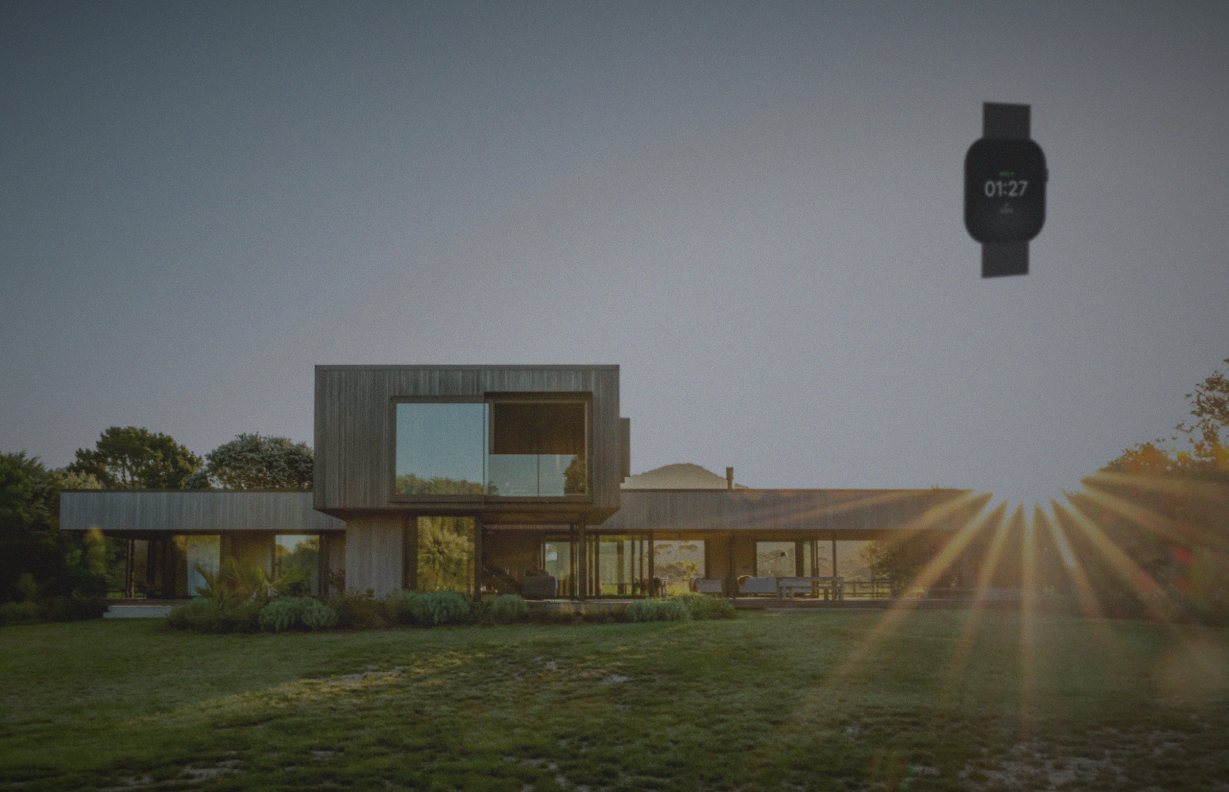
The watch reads 1h27
